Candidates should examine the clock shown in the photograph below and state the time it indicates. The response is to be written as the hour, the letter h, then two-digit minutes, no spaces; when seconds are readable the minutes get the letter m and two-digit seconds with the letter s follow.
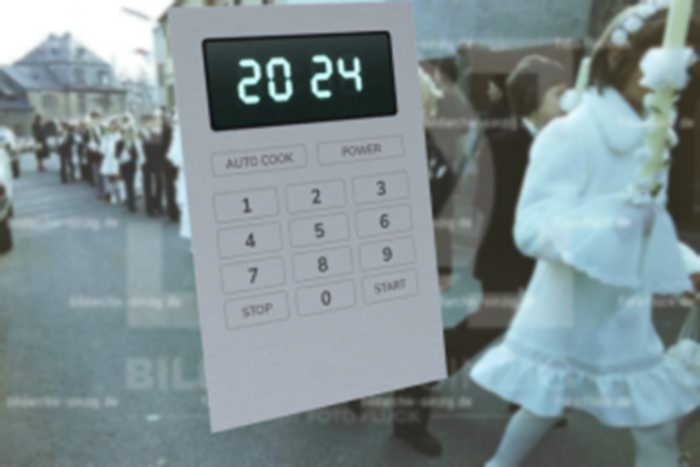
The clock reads 20h24
